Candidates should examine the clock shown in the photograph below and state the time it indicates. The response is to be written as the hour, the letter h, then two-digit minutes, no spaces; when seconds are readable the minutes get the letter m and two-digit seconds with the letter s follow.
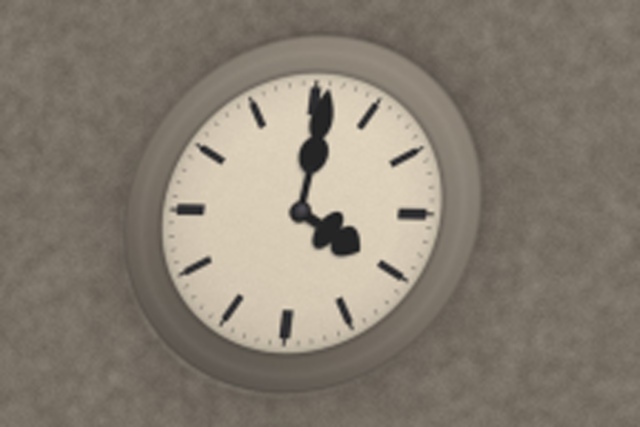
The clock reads 4h01
